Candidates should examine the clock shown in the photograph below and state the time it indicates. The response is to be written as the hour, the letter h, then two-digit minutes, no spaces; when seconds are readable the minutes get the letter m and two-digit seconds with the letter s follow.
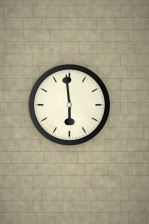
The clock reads 5h59
